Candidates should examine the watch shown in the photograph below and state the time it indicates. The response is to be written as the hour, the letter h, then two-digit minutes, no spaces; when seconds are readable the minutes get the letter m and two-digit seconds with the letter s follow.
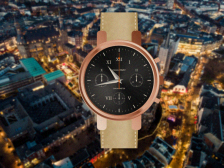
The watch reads 10h43
